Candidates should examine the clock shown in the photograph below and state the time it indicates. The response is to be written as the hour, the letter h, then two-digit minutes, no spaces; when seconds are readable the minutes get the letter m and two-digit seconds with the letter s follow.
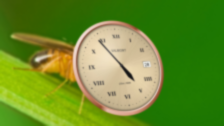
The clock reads 4h54
